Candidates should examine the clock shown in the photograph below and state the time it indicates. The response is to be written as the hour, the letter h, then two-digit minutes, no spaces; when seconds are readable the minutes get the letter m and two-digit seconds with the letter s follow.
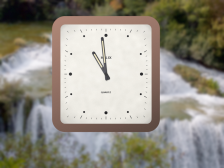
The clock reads 10h59
